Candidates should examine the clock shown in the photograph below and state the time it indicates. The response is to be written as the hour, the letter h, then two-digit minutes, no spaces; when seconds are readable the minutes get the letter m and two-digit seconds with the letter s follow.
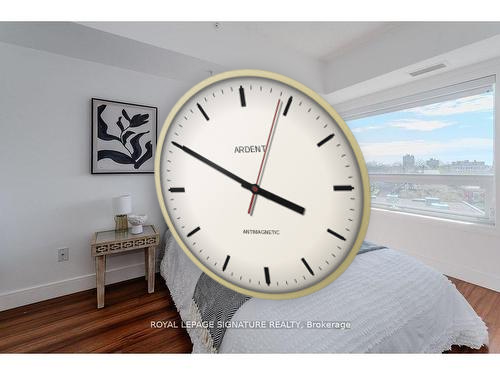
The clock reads 3h50m04s
